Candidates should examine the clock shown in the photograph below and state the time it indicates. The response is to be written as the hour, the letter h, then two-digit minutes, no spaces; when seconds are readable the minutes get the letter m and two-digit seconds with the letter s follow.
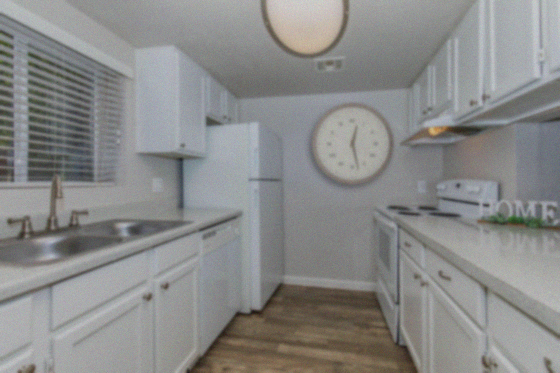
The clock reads 12h28
